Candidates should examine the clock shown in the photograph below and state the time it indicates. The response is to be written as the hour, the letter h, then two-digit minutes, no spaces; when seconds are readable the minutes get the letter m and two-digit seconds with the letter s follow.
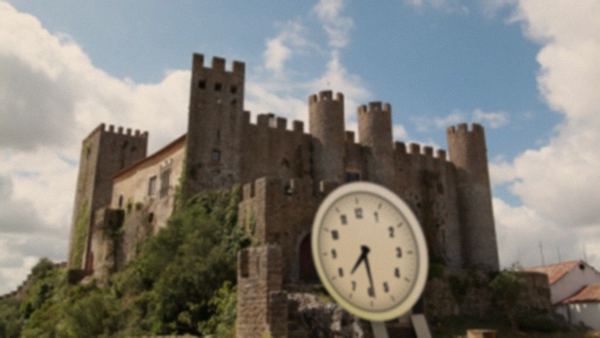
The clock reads 7h29
